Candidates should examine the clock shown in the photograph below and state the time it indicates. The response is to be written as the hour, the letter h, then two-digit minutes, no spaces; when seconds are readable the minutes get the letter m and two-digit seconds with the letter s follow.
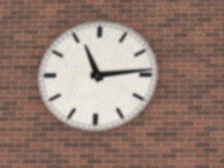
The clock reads 11h14
